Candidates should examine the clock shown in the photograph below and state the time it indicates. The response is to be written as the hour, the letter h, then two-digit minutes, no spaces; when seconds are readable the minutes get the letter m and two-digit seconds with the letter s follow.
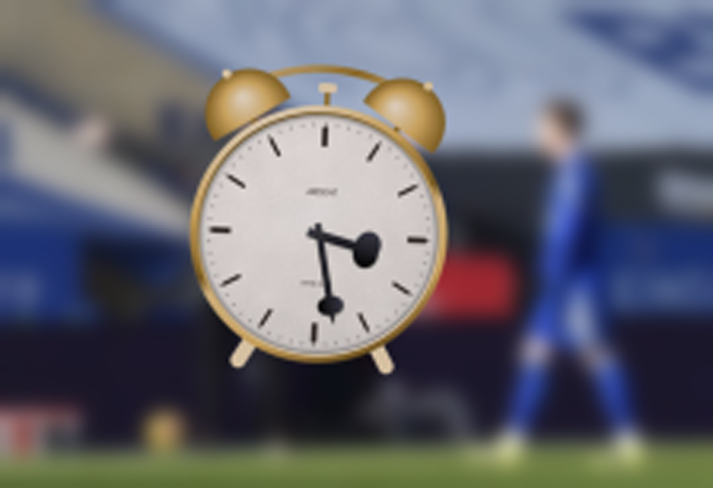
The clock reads 3h28
